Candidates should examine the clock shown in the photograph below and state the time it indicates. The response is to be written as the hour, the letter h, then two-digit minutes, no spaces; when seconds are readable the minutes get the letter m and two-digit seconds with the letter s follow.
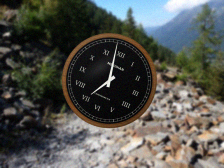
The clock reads 6h58
